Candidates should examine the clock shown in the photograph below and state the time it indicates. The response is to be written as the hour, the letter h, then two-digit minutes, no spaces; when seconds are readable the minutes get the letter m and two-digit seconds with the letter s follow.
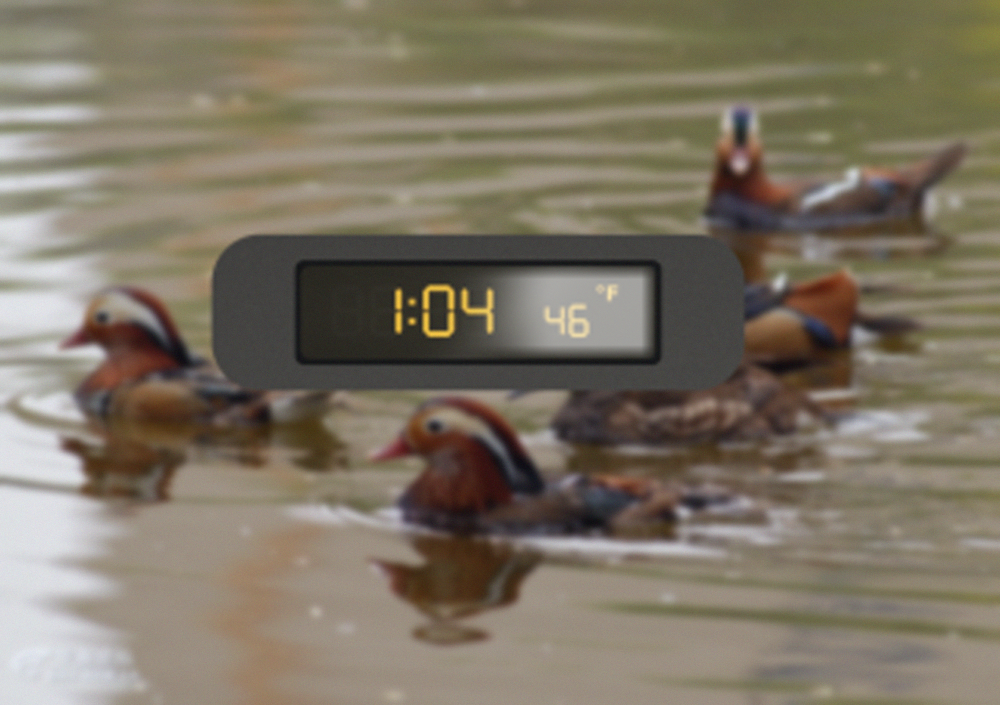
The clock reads 1h04
